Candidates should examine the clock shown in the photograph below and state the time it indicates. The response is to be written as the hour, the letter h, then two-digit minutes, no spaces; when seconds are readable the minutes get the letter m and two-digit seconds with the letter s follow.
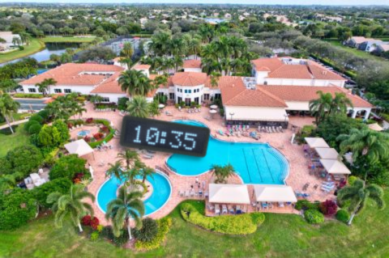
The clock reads 10h35
